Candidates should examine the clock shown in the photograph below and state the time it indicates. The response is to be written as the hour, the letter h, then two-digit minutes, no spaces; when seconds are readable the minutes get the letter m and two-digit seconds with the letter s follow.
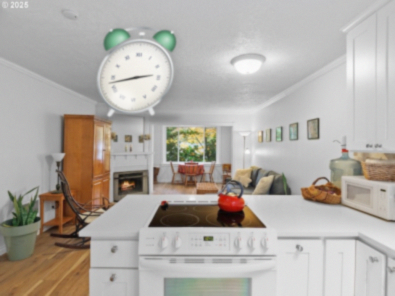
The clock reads 2h43
